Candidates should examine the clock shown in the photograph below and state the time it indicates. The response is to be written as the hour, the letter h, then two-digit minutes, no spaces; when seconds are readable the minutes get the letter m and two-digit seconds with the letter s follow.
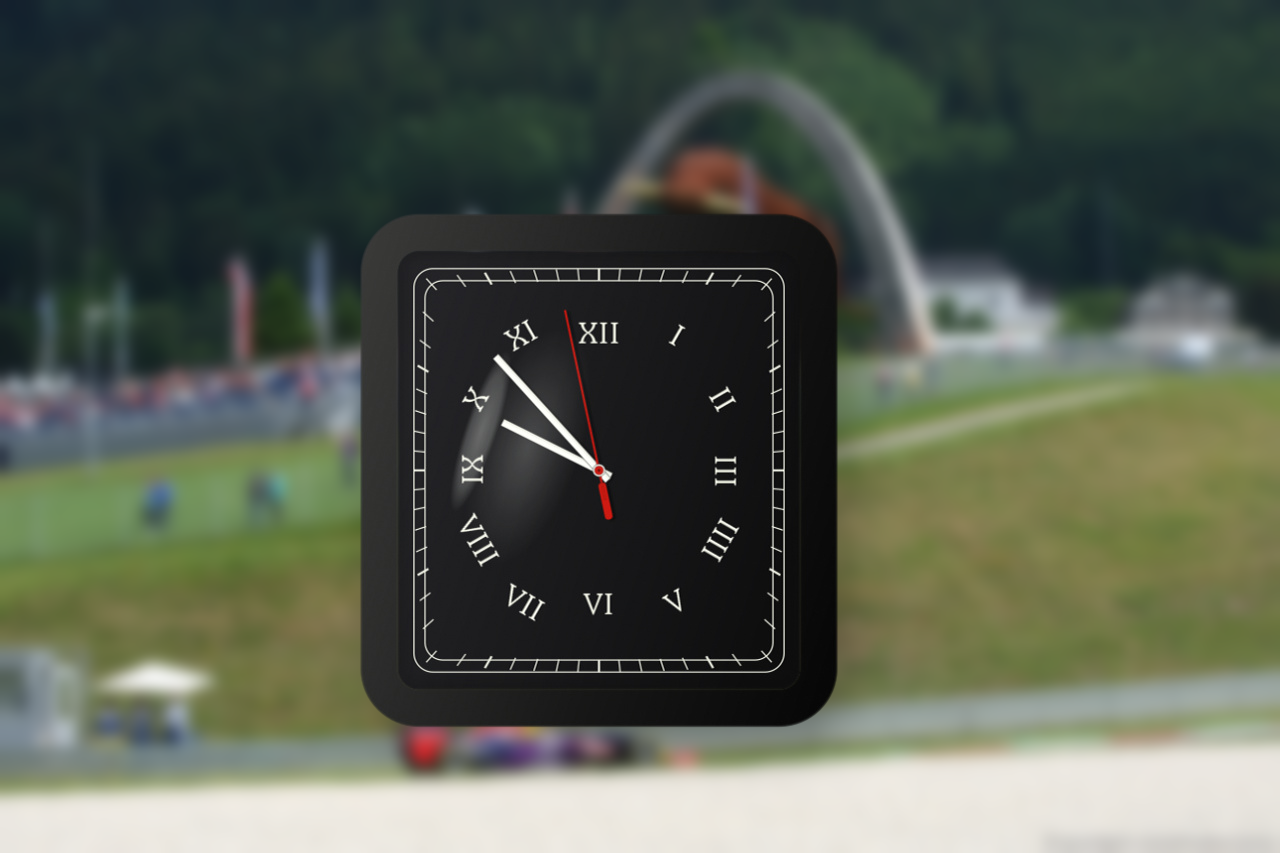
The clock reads 9h52m58s
